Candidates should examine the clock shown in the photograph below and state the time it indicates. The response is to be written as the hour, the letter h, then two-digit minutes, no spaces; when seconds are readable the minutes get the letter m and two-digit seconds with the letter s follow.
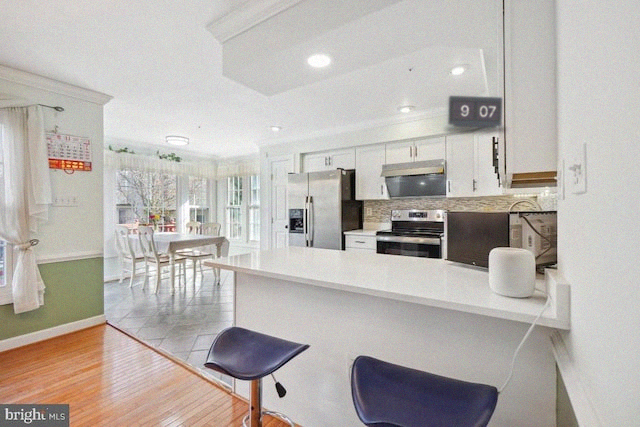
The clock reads 9h07
